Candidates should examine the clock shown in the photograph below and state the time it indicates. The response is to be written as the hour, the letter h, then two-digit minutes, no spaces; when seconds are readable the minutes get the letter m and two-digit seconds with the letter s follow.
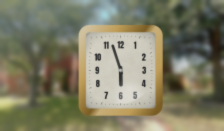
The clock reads 5h57
